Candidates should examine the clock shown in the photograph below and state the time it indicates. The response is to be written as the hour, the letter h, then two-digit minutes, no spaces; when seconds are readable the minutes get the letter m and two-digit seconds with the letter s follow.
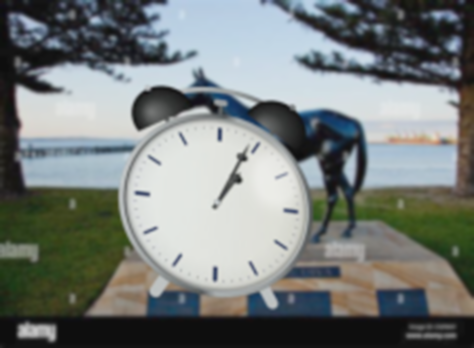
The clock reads 1h04
